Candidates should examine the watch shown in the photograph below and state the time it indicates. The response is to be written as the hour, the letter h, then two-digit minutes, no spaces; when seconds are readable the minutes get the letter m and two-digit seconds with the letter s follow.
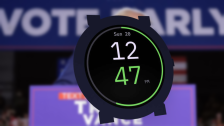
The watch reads 12h47
